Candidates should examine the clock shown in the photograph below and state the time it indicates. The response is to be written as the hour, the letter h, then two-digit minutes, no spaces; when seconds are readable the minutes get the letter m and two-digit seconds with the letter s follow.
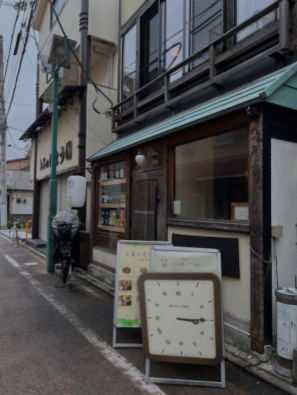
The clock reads 3h15
